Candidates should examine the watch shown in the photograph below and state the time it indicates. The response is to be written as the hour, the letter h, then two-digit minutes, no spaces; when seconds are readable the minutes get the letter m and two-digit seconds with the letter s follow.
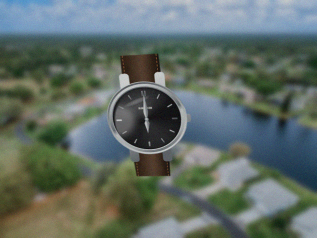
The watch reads 6h00
